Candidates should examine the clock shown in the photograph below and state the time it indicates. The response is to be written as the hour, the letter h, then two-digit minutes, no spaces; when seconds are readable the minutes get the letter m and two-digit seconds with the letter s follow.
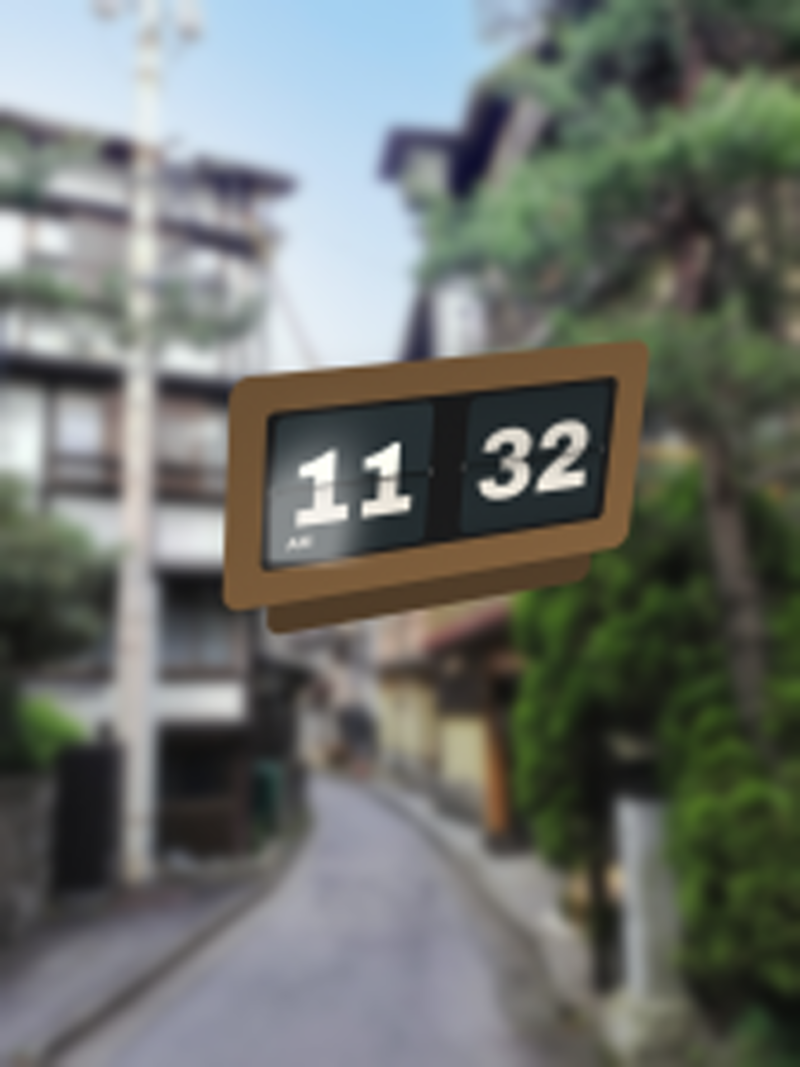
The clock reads 11h32
